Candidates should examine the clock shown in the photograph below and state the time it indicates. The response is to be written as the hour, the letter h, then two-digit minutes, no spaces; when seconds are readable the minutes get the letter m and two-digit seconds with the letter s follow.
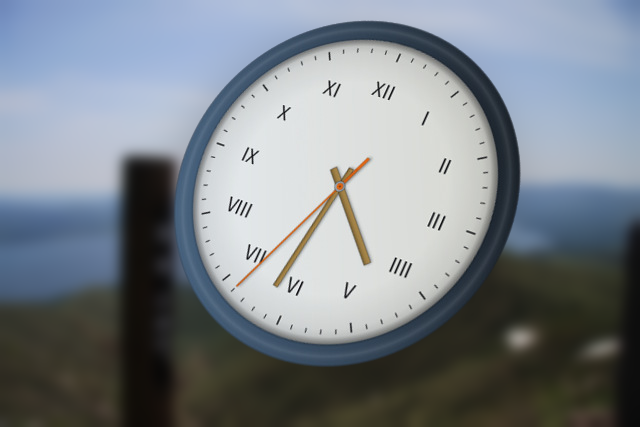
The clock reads 4h31m34s
